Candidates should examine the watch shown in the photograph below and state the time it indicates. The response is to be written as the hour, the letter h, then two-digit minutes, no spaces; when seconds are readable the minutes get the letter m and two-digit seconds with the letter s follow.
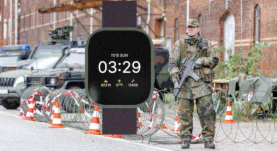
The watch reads 3h29
